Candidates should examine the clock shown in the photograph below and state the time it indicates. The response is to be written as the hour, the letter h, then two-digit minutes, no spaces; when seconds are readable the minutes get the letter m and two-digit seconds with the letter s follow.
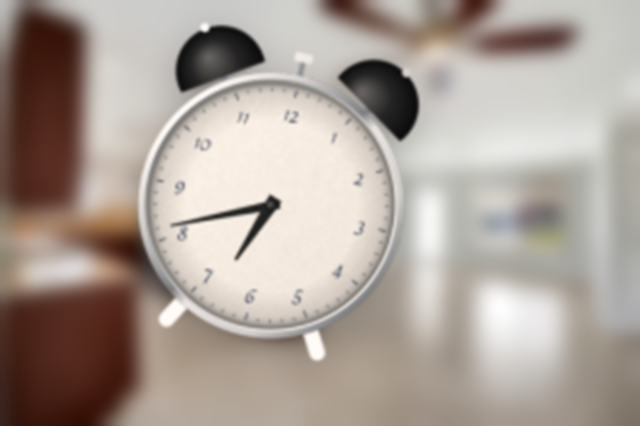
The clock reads 6h41
